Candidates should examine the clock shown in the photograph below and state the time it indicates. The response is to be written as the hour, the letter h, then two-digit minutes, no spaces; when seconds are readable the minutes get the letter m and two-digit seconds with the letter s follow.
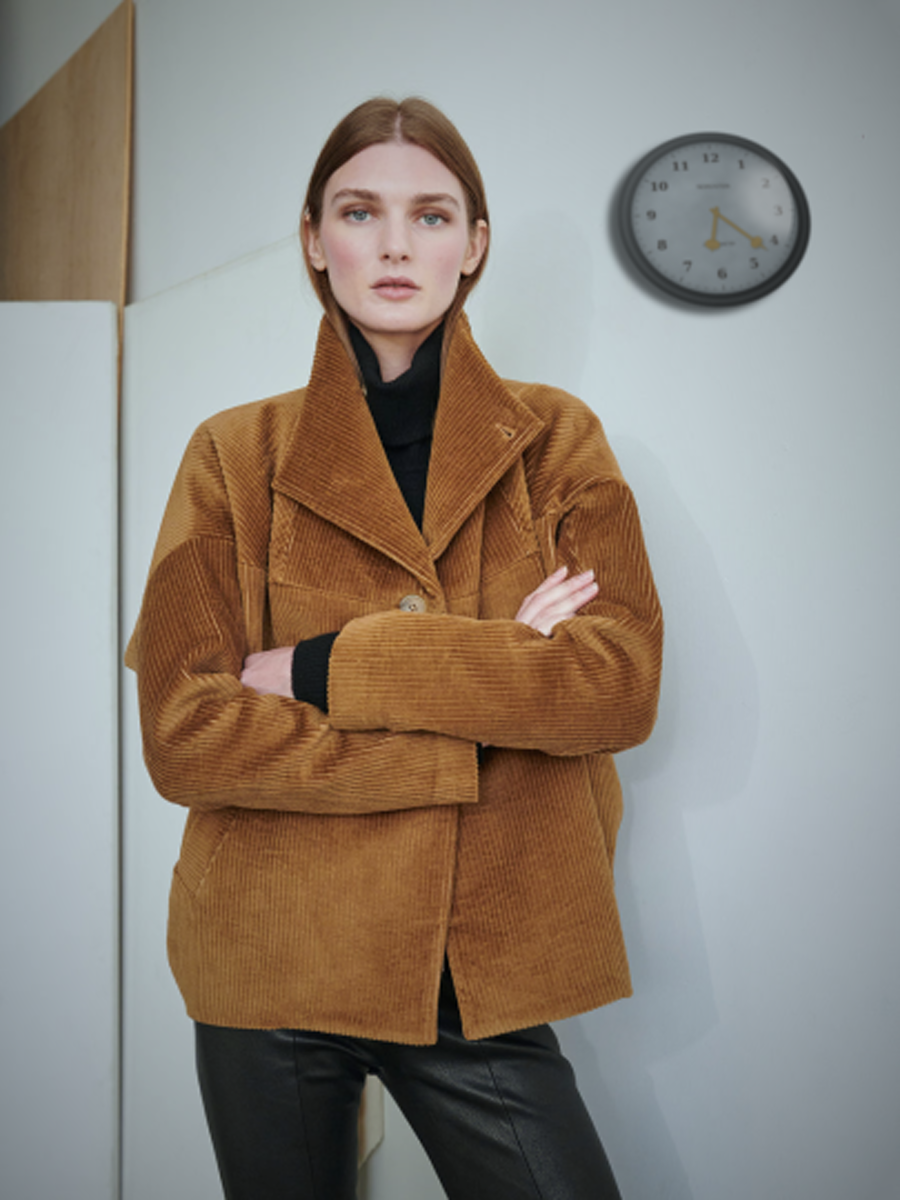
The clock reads 6h22
